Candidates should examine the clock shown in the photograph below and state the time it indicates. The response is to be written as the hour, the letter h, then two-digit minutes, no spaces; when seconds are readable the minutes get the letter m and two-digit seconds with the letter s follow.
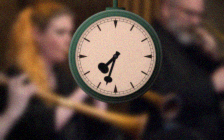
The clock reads 7h33
